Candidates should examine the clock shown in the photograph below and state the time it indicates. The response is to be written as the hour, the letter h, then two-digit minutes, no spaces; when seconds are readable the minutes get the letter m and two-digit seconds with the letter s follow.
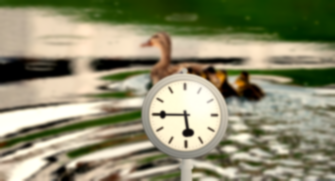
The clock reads 5h45
